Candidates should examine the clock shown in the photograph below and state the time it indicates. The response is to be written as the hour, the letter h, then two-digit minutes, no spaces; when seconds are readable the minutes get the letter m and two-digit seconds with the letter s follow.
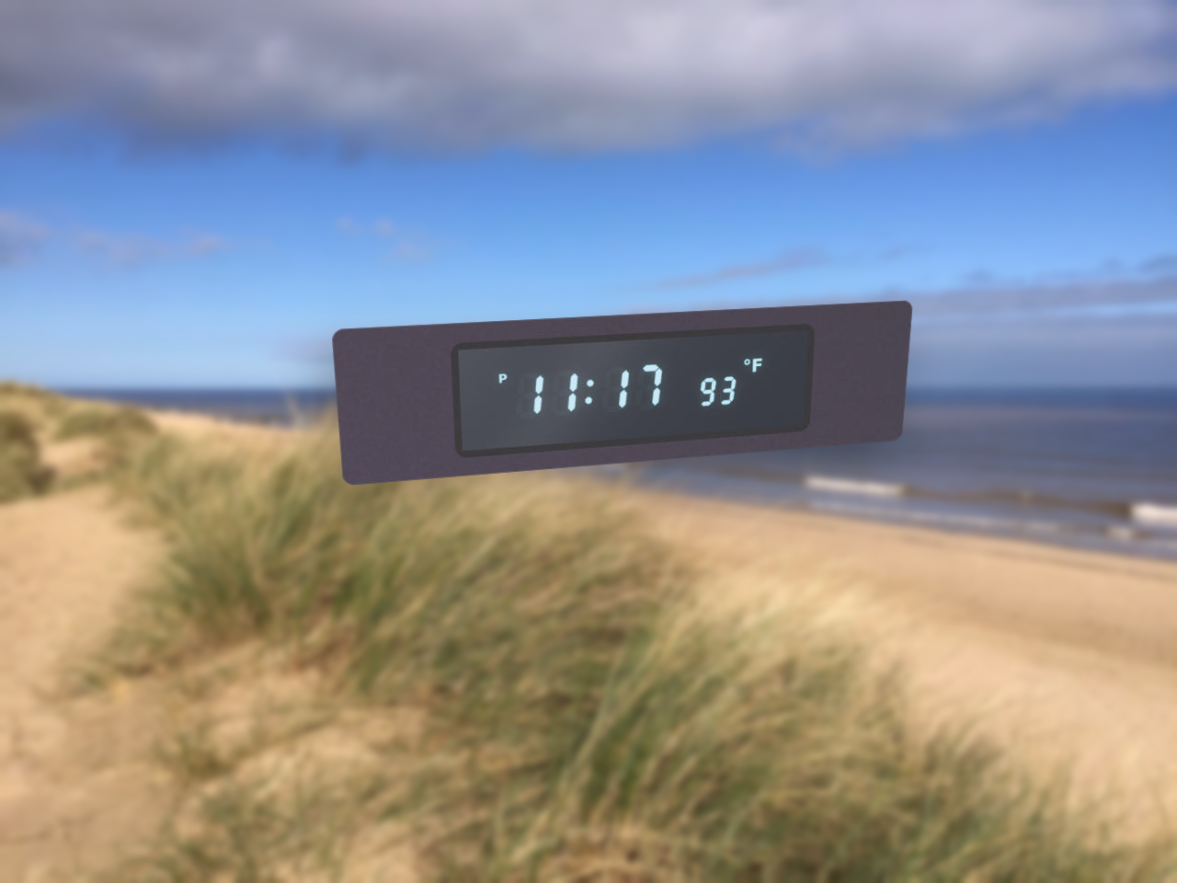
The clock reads 11h17
